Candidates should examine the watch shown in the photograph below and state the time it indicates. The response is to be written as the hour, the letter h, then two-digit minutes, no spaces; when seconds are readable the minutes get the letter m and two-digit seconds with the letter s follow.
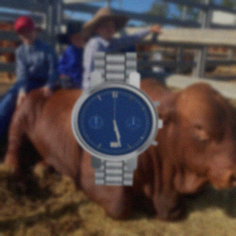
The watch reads 5h28
